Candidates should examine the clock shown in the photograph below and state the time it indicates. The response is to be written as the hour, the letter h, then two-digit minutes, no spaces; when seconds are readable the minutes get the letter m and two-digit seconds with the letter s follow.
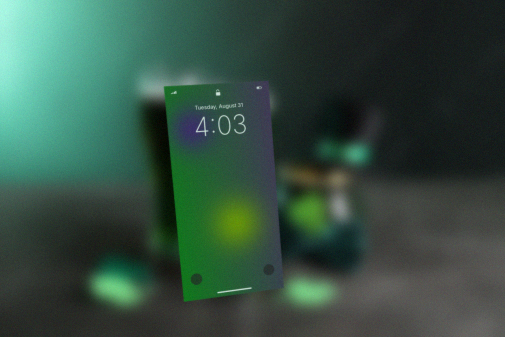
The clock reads 4h03
